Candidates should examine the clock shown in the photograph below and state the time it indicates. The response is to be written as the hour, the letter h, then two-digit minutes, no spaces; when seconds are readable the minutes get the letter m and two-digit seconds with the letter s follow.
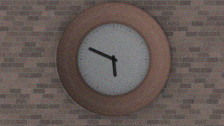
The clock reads 5h49
